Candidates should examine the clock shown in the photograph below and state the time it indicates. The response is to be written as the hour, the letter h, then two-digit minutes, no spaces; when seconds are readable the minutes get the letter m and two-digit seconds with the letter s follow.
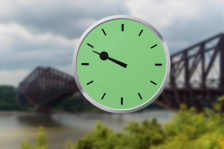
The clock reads 9h49
